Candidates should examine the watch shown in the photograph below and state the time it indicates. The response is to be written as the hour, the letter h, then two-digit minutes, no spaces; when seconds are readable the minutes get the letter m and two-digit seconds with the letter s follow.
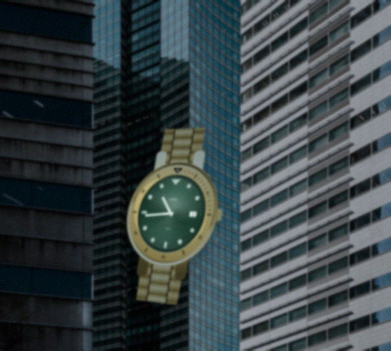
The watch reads 10h44
